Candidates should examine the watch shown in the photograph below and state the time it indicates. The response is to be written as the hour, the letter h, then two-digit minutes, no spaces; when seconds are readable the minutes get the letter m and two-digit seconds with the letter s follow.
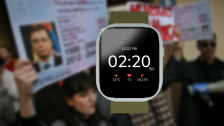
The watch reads 2h20
